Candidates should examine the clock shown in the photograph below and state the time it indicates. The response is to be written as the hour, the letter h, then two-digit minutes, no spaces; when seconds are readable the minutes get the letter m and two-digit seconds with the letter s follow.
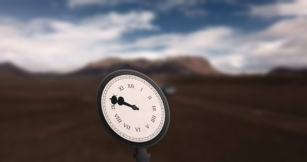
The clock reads 9h48
